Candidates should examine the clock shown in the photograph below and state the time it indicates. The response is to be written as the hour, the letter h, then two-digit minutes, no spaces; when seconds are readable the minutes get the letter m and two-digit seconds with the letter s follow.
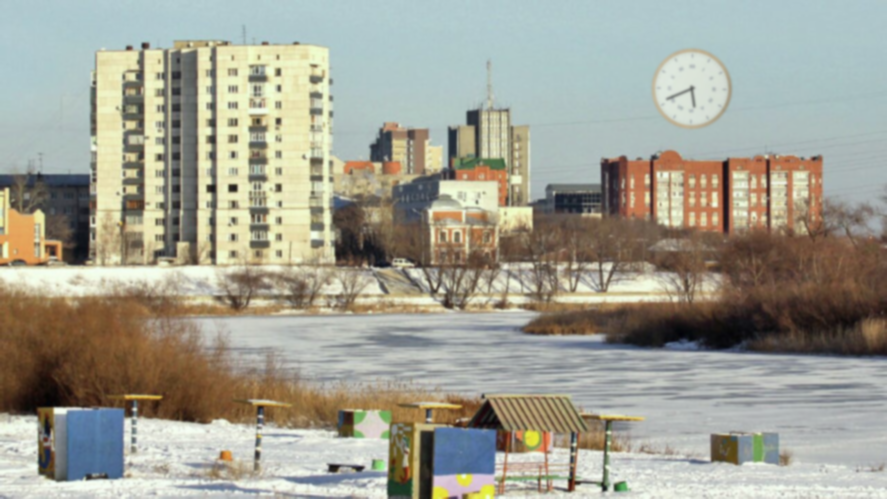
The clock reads 5h41
